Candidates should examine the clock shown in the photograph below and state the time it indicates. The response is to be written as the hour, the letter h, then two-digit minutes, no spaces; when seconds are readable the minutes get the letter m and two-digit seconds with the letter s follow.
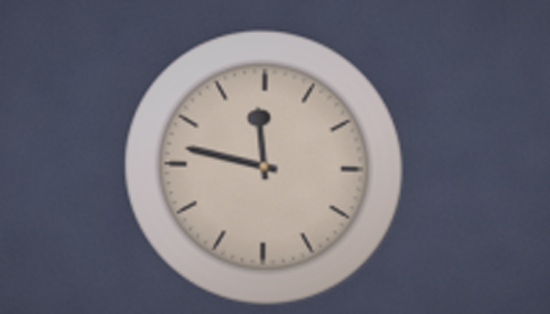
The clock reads 11h47
